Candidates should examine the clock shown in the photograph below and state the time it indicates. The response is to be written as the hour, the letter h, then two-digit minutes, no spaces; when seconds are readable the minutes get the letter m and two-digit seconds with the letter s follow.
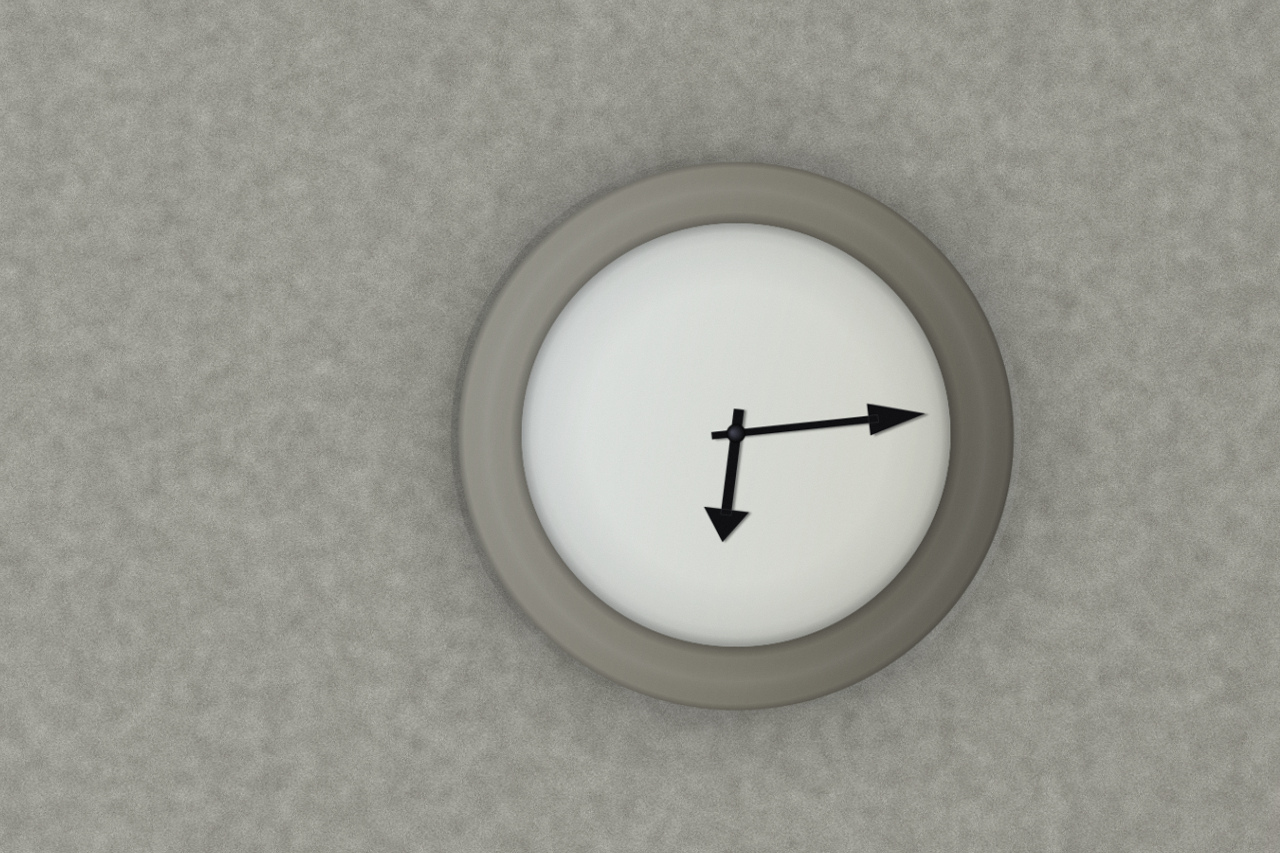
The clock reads 6h14
